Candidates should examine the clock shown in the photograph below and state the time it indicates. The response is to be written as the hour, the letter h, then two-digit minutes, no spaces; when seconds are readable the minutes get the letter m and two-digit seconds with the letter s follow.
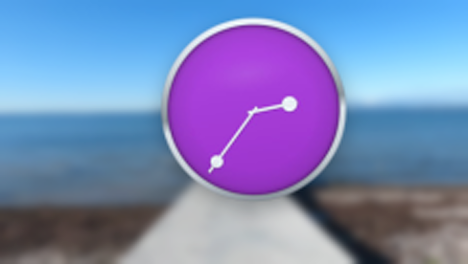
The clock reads 2h36
